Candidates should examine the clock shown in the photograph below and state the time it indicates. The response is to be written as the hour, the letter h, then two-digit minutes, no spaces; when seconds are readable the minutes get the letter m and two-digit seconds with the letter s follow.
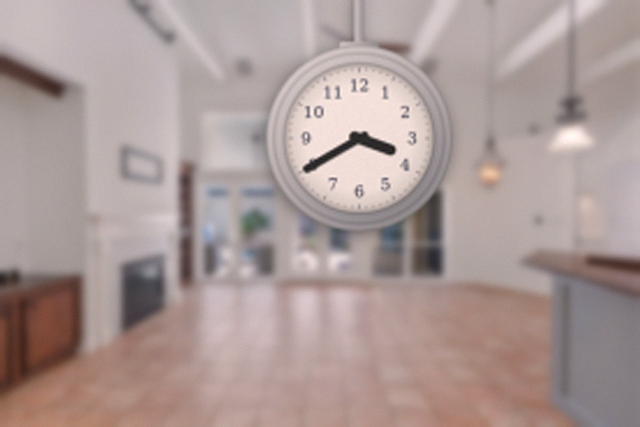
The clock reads 3h40
